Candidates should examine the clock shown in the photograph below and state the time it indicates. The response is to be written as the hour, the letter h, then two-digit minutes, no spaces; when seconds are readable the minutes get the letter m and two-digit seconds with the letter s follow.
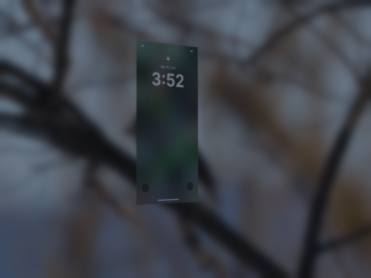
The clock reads 3h52
